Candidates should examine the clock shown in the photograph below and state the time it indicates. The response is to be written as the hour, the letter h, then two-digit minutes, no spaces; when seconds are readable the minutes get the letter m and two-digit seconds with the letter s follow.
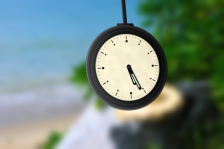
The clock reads 5h26
